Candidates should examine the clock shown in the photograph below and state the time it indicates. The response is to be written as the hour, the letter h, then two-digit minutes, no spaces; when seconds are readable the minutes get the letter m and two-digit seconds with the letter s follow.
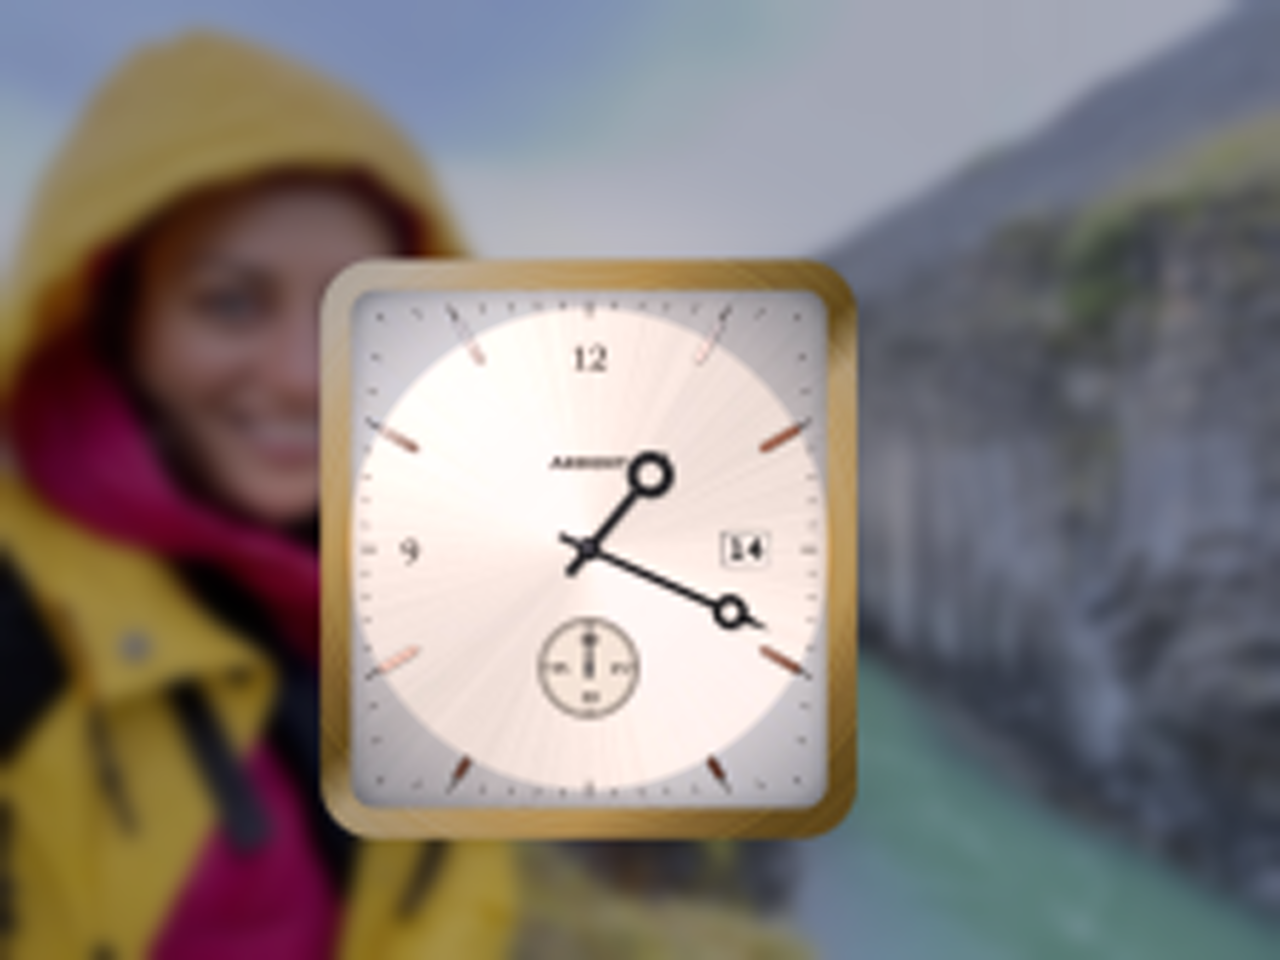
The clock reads 1h19
